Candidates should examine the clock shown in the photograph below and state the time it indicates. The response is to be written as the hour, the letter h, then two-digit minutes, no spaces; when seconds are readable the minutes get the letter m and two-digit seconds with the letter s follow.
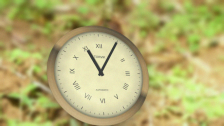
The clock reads 11h05
